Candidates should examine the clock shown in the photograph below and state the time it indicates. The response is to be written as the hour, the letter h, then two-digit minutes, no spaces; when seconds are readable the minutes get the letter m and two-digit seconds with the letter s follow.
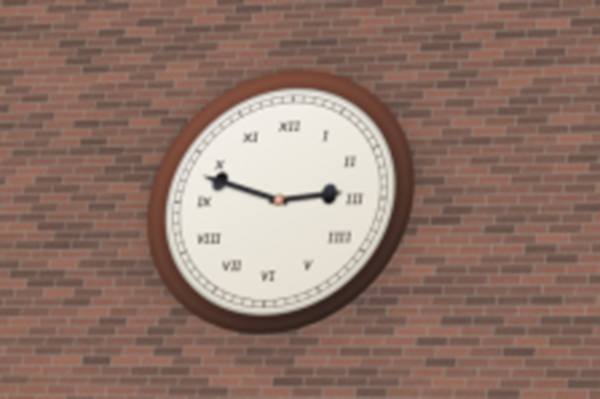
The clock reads 2h48
